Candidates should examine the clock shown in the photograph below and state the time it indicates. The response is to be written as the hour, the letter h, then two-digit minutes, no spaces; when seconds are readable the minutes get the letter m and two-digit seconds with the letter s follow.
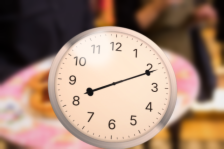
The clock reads 8h11
